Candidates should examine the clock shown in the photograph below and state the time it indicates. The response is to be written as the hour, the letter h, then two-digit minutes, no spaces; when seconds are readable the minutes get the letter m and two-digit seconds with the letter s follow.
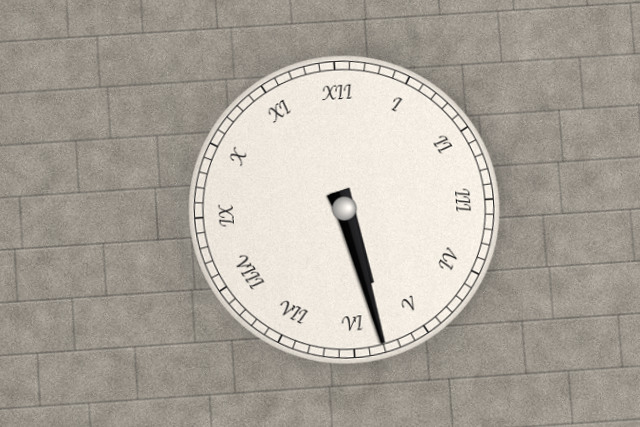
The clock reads 5h28
